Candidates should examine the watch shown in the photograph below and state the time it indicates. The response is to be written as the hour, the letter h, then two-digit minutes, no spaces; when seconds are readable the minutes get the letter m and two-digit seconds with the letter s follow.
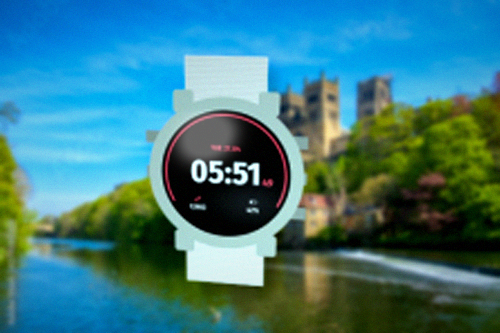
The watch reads 5h51
